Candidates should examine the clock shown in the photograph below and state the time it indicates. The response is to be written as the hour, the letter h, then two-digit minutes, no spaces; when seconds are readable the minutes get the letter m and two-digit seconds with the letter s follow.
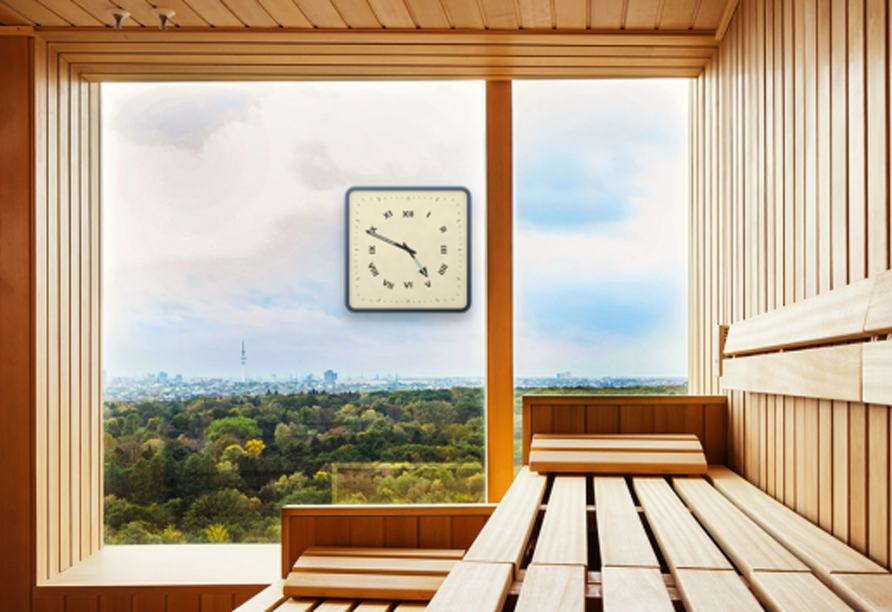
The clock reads 4h49
